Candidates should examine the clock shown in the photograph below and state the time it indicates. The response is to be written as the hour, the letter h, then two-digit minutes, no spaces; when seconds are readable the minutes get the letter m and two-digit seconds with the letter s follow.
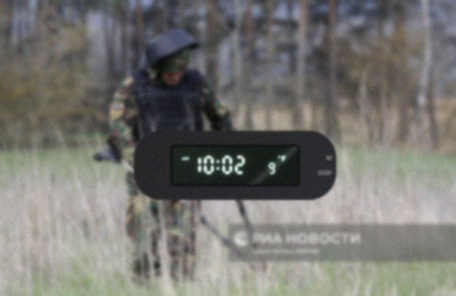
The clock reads 10h02
